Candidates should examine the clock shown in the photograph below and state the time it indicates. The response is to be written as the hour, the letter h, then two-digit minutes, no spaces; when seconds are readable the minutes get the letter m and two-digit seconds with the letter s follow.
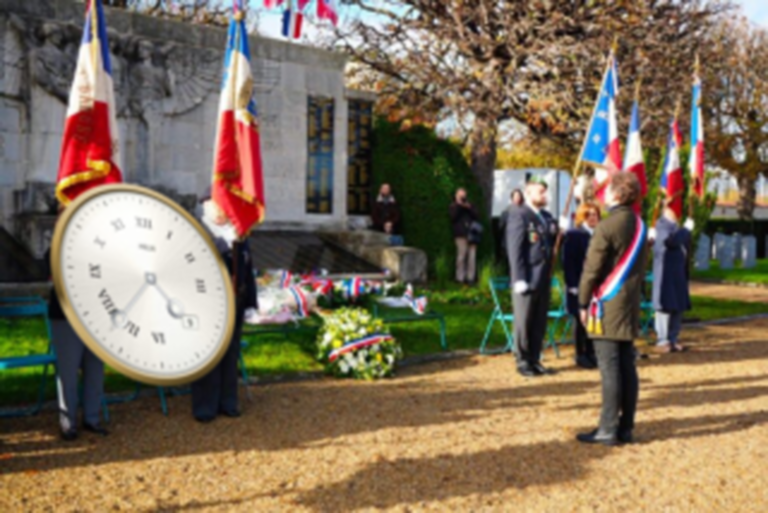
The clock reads 4h37
